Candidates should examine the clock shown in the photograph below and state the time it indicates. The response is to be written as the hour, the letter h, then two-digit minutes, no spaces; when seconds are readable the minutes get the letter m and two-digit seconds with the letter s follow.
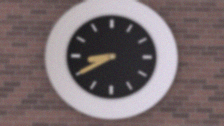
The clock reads 8h40
